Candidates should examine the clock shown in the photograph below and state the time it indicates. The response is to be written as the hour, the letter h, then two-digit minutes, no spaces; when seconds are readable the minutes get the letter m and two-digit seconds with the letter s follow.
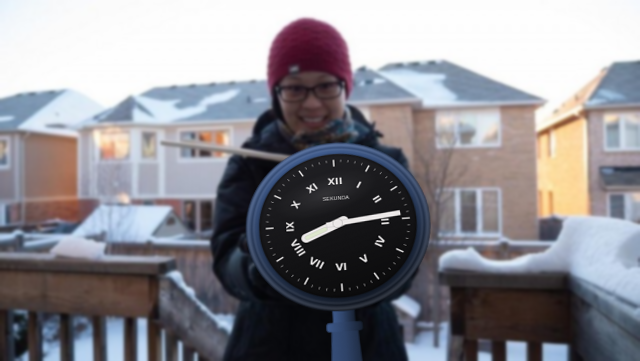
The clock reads 8h14
